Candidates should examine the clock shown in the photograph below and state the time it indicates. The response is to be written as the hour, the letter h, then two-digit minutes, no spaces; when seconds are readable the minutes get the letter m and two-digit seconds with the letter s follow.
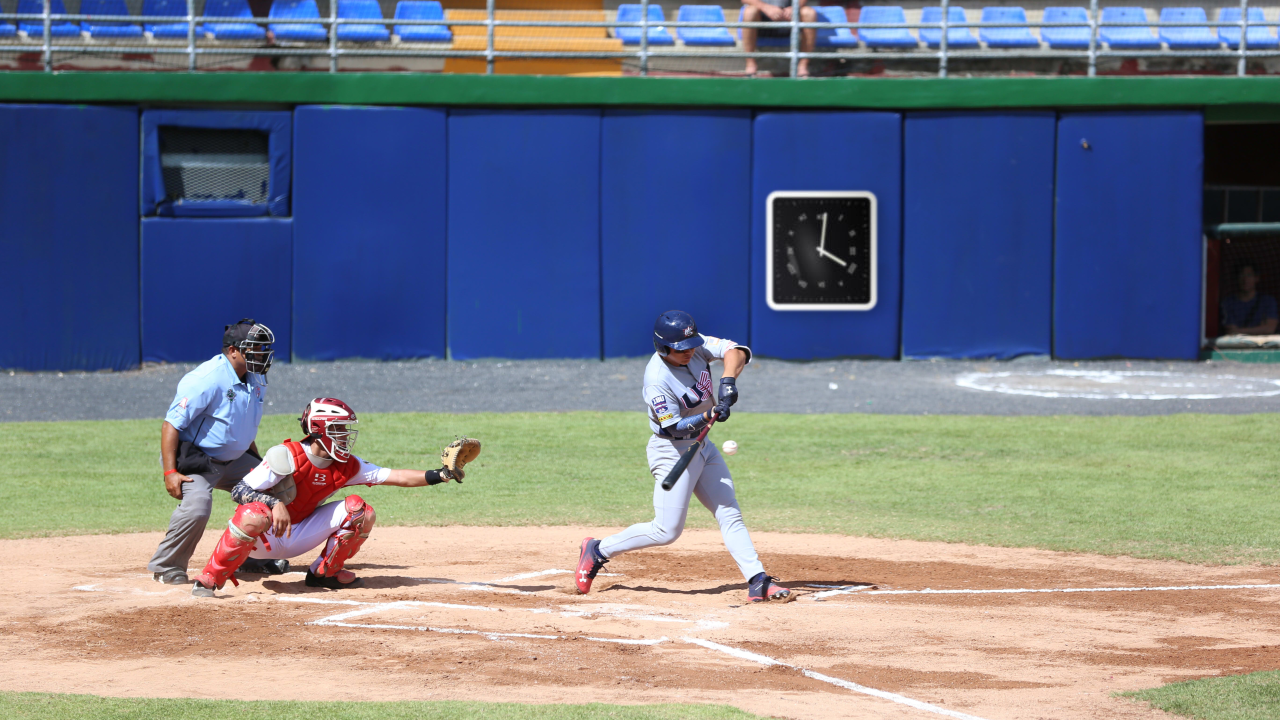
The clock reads 4h01
